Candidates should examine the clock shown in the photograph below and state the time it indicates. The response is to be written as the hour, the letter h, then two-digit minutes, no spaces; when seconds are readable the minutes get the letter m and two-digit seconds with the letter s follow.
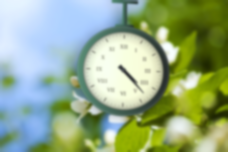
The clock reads 4h23
